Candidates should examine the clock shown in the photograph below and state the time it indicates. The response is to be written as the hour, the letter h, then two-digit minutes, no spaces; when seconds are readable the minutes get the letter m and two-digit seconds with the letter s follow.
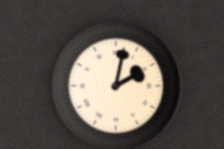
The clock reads 2h02
